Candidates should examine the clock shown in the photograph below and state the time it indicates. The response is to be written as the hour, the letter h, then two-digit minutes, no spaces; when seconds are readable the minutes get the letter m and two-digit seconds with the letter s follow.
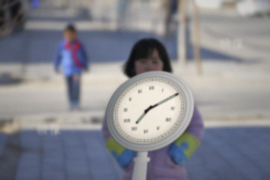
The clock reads 7h10
